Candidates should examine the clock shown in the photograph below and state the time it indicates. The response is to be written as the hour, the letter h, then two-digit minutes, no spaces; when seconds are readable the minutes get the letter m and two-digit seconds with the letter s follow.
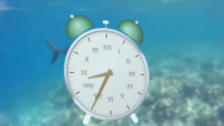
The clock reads 8h35
